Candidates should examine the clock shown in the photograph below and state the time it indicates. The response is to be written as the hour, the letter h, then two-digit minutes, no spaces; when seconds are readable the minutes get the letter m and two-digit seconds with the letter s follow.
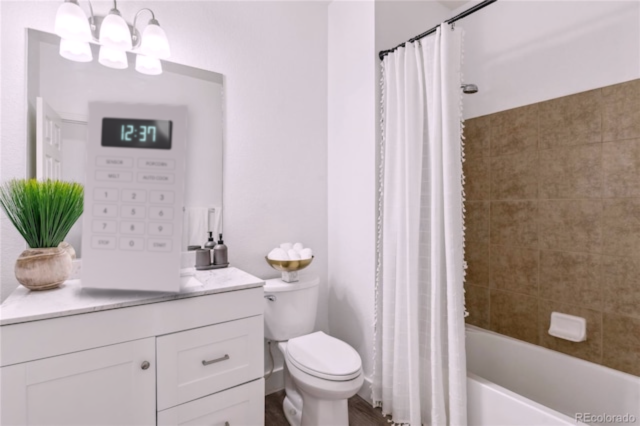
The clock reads 12h37
